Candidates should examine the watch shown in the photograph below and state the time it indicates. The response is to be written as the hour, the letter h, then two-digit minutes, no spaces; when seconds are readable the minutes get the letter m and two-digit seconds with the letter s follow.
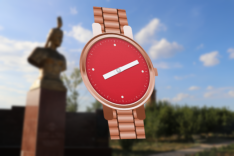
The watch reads 8h11
